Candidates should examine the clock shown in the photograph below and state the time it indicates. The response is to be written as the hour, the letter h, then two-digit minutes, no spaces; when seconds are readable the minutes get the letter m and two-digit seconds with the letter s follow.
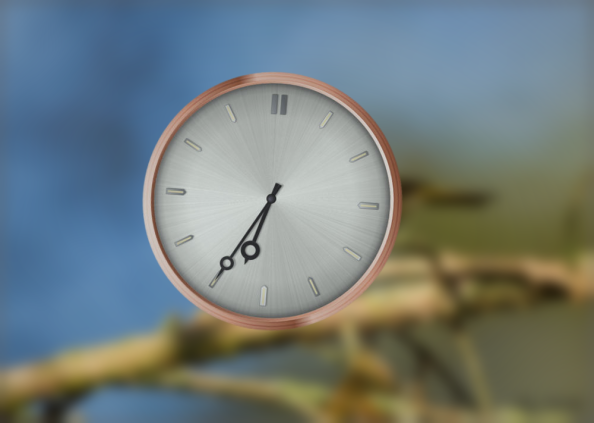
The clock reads 6h35
